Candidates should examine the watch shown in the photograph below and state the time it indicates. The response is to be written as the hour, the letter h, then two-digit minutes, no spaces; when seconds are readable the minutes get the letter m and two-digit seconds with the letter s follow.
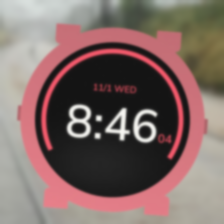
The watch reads 8h46m04s
